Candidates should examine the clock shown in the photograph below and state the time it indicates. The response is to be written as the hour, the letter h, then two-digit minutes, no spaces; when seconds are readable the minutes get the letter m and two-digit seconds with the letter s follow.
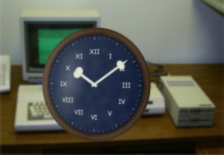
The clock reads 10h09
